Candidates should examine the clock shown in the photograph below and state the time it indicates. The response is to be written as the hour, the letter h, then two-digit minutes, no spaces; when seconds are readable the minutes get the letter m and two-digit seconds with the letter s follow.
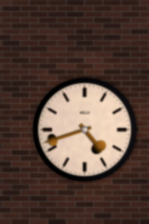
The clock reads 4h42
